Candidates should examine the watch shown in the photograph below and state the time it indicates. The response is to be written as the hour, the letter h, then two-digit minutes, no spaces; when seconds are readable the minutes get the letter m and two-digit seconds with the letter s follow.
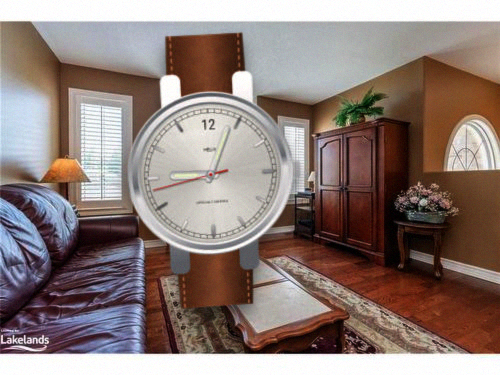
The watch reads 9h03m43s
